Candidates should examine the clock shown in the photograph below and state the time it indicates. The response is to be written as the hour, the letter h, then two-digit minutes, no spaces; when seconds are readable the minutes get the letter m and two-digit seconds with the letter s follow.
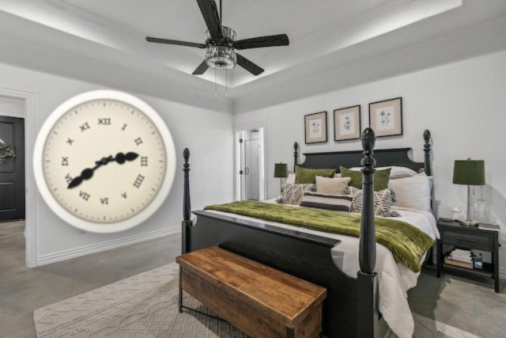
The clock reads 2h39
